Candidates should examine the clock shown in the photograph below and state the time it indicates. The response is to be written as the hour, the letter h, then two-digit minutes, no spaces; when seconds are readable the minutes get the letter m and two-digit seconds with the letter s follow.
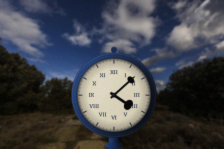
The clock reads 4h08
